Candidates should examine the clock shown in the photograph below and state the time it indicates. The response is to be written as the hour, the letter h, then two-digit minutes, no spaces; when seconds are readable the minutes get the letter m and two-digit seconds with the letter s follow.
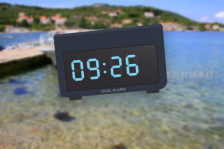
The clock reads 9h26
